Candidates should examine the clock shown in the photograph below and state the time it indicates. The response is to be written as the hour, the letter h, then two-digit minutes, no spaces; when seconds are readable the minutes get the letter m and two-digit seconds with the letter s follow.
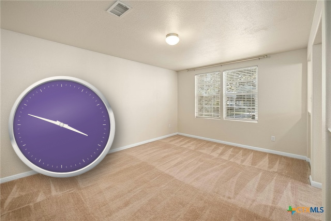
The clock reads 3h48
